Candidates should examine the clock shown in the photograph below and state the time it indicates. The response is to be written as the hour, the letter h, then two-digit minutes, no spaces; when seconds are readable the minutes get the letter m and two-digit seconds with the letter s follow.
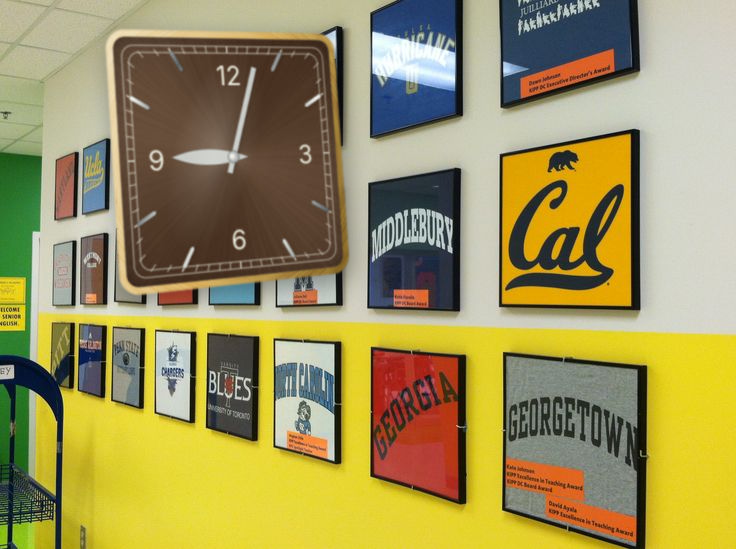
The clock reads 9h03
